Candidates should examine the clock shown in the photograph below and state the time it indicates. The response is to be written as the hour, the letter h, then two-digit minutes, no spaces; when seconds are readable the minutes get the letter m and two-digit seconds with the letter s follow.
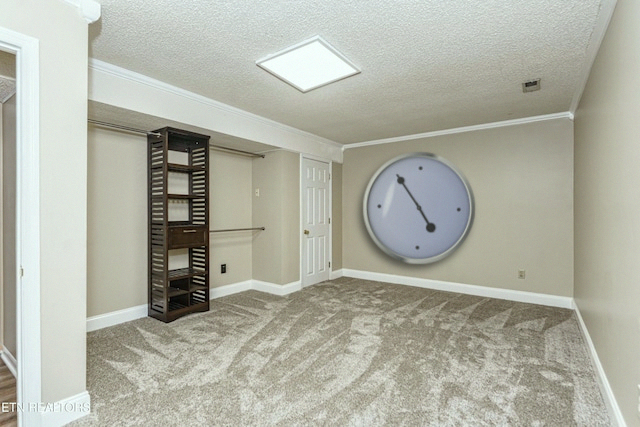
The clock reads 4h54
